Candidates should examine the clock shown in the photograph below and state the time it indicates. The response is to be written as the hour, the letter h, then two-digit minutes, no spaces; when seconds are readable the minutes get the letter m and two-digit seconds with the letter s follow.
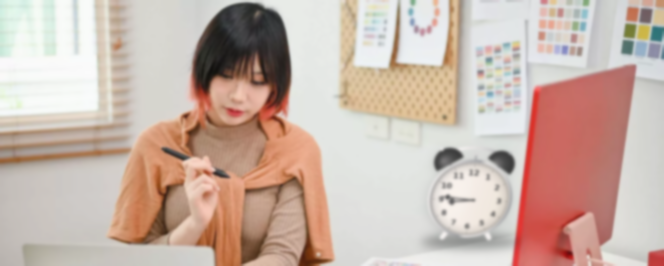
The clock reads 8h46
